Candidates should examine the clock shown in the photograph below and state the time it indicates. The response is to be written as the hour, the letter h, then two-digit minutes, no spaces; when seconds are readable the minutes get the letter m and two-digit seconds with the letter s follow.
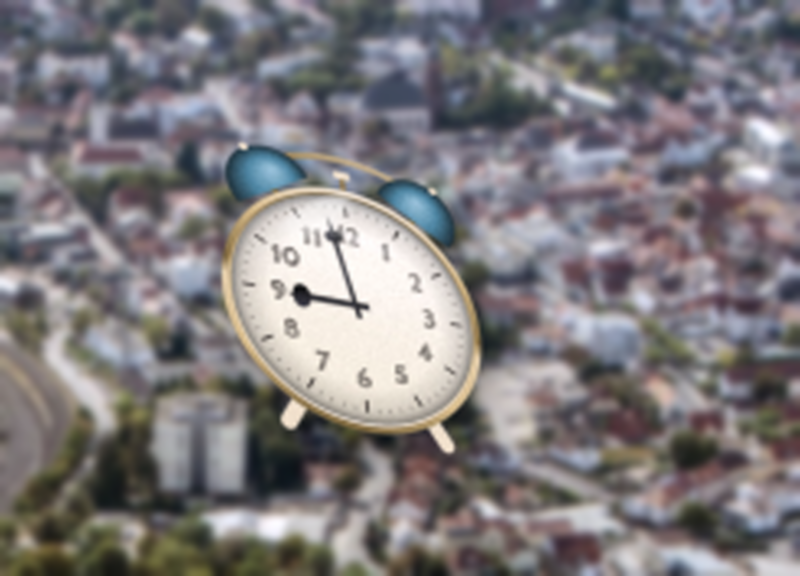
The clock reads 8h58
